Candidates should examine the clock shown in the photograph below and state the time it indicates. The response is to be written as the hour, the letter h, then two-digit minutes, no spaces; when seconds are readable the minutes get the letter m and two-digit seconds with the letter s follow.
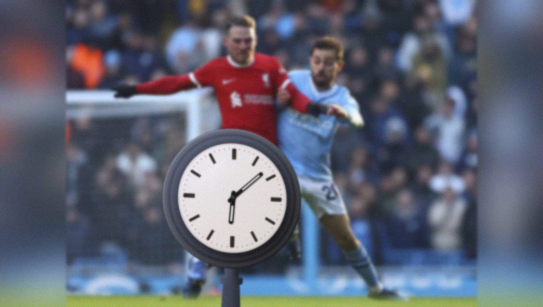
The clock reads 6h08
